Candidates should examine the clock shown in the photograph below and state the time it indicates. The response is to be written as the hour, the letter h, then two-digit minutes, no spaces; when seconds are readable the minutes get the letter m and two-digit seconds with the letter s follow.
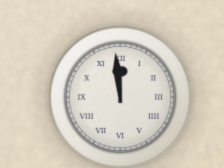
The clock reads 11h59
